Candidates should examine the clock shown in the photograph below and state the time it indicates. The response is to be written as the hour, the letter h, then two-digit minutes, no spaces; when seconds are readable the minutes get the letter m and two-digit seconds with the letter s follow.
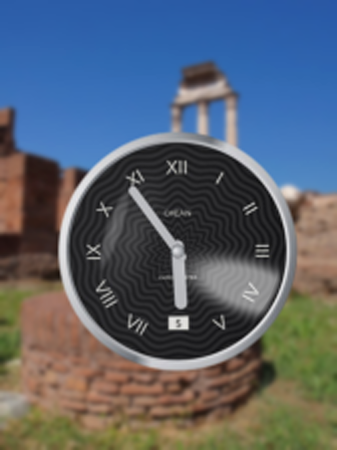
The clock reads 5h54
